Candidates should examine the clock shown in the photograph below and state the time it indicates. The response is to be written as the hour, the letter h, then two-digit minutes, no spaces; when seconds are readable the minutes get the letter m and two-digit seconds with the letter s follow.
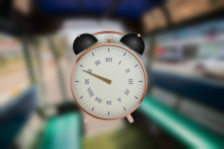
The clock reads 9h49
